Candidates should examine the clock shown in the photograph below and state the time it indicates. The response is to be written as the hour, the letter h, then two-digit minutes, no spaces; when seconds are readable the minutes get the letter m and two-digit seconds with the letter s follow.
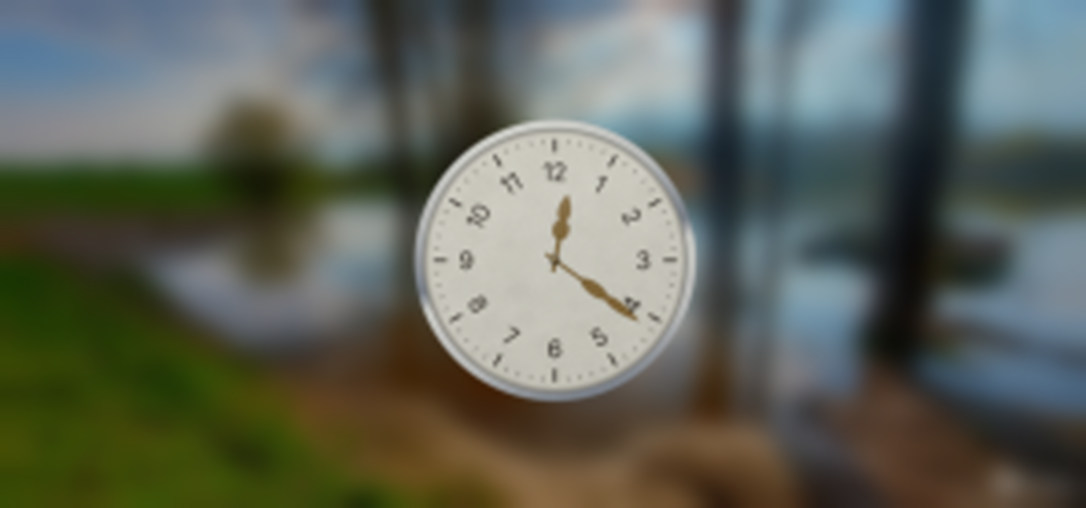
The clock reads 12h21
